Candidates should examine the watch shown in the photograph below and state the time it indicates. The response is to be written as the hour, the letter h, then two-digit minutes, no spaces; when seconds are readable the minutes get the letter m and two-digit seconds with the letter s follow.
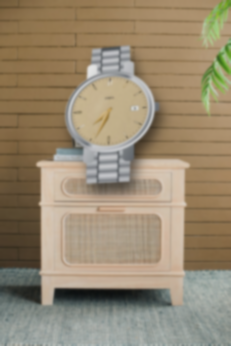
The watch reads 7h34
